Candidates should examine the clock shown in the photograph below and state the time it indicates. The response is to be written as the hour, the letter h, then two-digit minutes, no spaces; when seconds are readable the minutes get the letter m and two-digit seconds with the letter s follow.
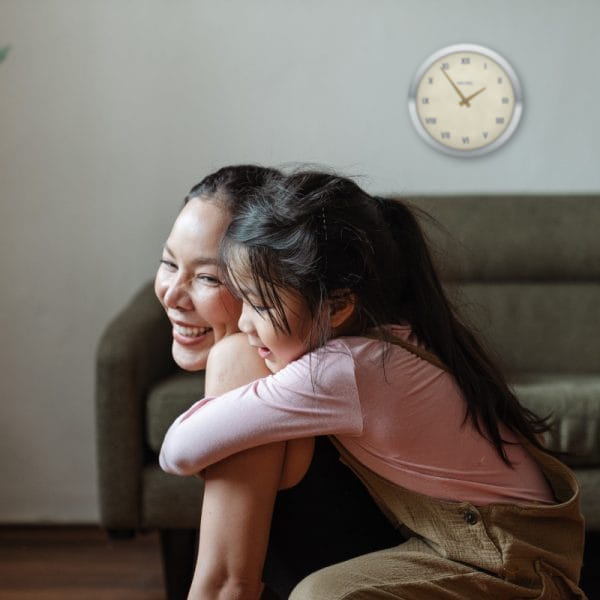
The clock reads 1h54
